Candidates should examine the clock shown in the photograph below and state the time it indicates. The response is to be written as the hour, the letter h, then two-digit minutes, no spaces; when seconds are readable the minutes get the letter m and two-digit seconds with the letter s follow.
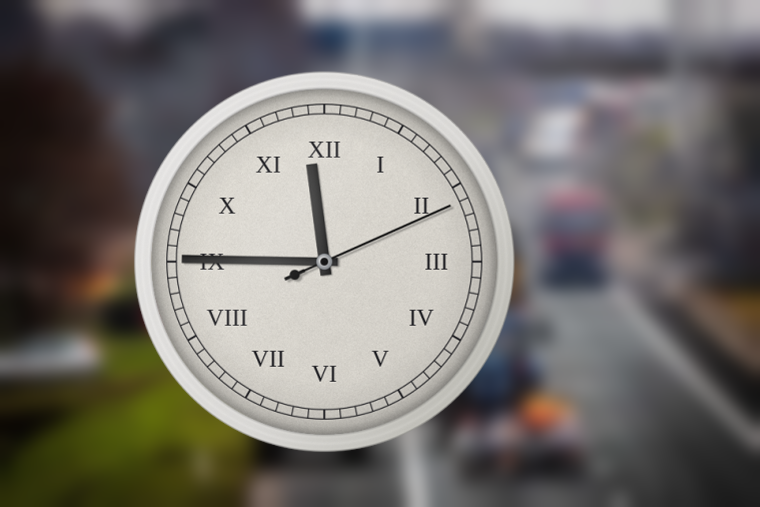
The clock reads 11h45m11s
